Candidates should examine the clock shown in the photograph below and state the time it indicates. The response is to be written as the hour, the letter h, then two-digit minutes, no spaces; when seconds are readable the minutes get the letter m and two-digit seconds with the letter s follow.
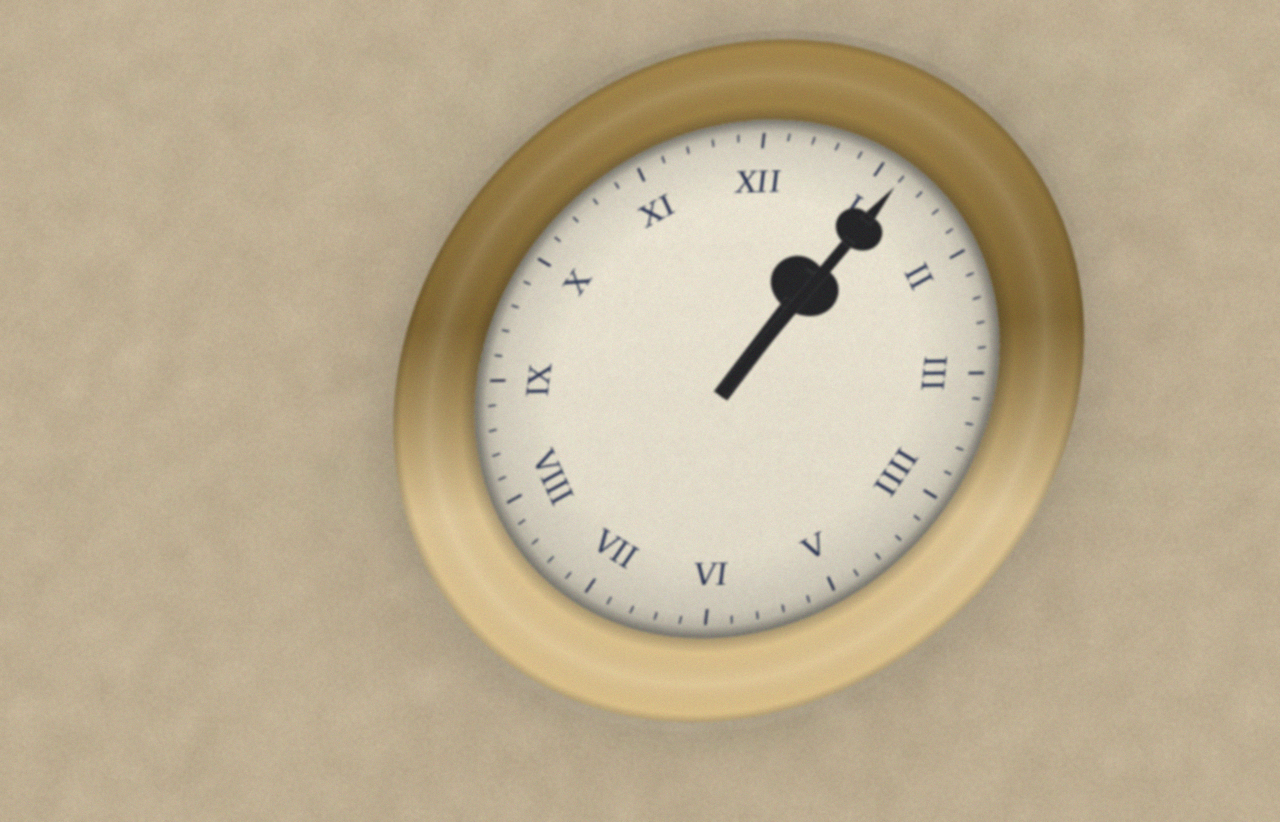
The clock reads 1h06
